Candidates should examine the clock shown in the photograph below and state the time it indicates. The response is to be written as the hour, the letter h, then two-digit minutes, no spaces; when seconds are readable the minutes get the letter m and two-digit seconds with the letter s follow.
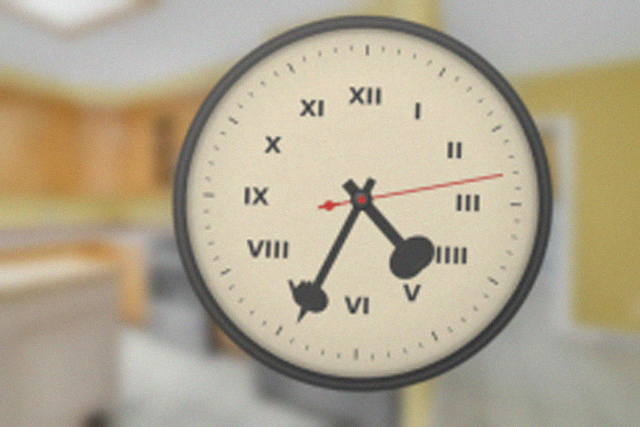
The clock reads 4h34m13s
